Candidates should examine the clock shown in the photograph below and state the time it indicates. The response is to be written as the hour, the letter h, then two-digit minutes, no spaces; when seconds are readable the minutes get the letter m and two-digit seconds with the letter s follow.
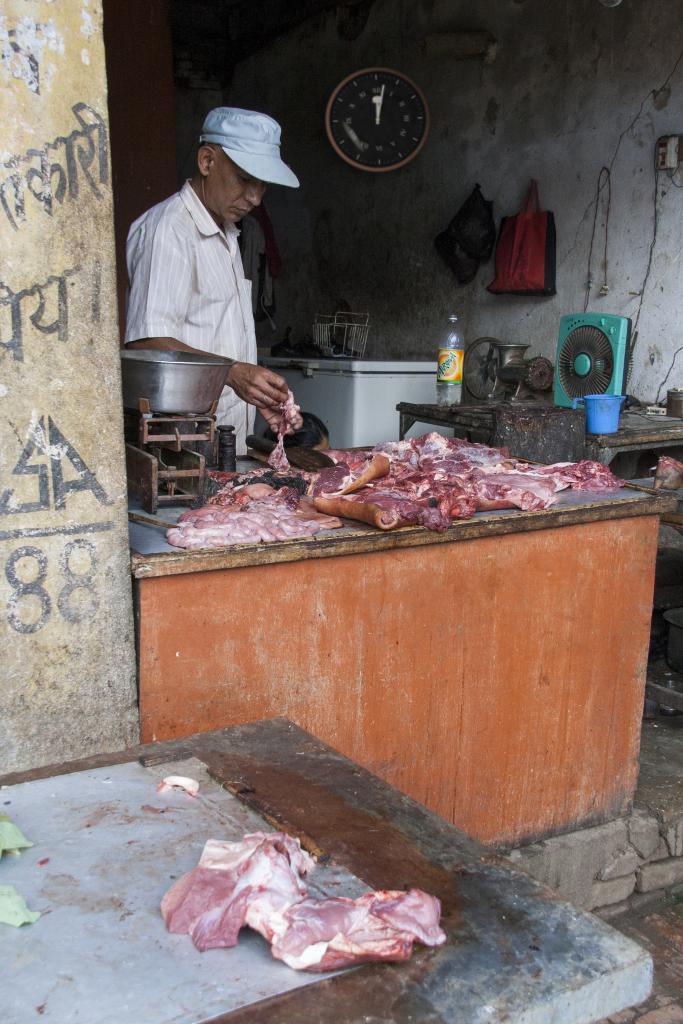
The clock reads 12h02
